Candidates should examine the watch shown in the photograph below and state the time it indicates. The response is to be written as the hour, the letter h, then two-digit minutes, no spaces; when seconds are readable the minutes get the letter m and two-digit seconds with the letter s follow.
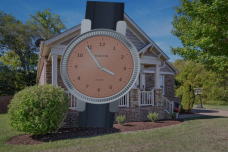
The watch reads 3h54
